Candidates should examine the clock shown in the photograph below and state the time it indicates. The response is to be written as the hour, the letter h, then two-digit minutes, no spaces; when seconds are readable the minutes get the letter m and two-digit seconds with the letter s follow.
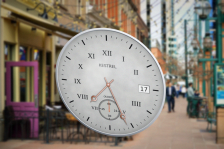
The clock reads 7h26
